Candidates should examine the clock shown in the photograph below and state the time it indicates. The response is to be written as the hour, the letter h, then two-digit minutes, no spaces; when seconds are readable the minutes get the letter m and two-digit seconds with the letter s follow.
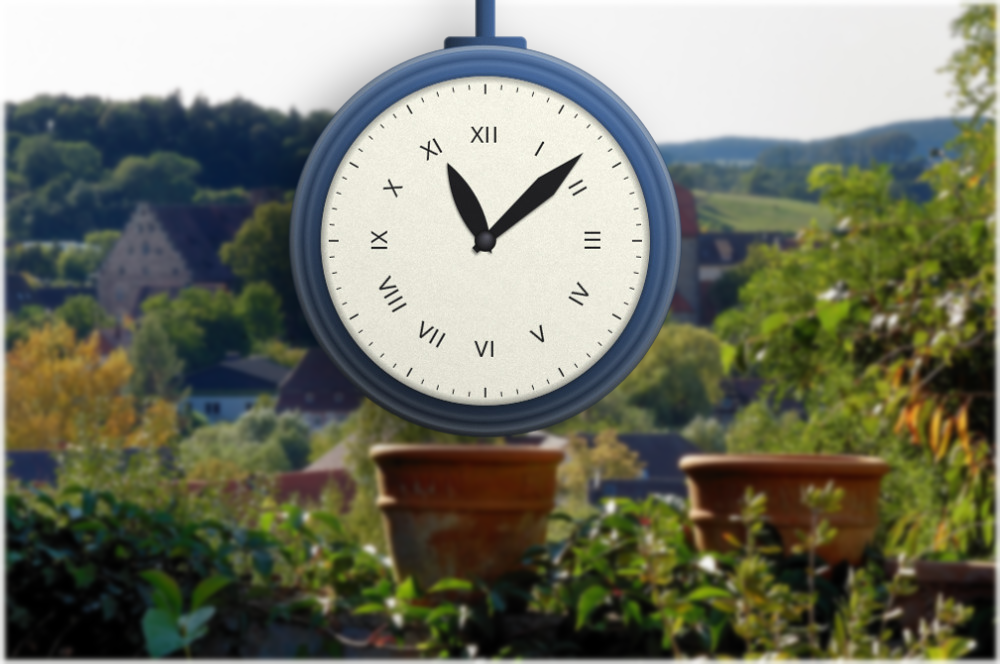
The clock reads 11h08
